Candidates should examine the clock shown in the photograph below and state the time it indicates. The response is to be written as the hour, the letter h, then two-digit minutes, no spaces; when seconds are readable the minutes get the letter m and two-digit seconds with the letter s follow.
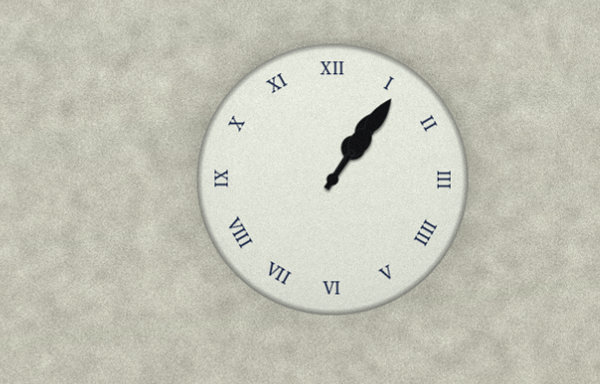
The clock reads 1h06
